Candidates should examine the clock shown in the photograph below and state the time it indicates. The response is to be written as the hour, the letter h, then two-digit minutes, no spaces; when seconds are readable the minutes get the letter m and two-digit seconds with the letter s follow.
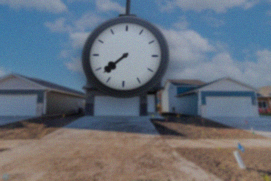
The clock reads 7h38
